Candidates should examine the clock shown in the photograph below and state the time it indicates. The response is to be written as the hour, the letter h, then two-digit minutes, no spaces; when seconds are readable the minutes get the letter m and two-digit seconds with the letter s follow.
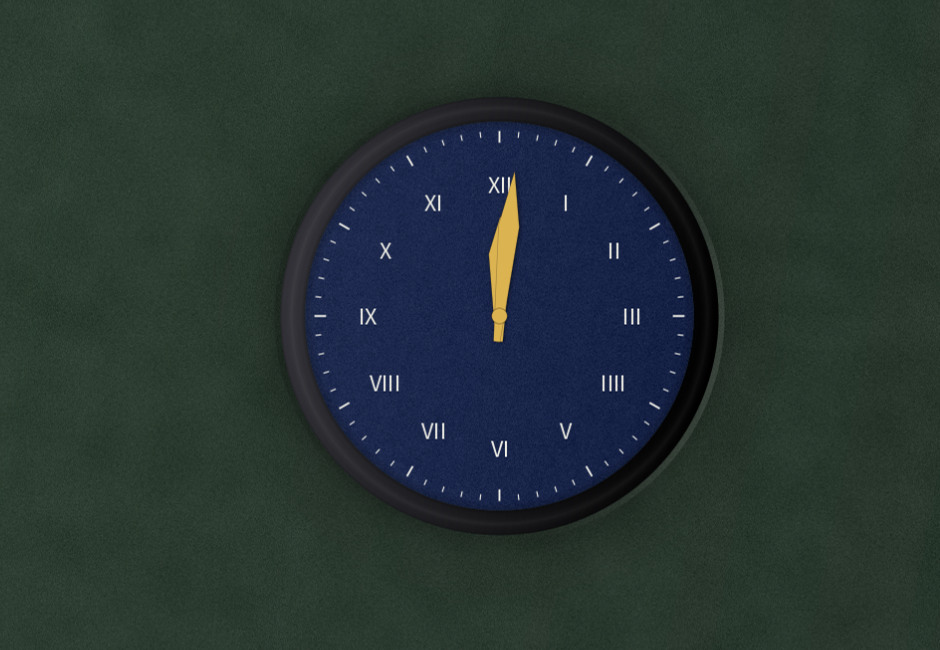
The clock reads 12h01
